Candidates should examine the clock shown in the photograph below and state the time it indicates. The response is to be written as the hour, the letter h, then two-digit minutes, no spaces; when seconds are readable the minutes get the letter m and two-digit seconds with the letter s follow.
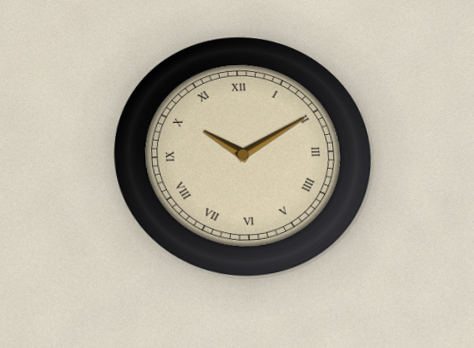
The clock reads 10h10
